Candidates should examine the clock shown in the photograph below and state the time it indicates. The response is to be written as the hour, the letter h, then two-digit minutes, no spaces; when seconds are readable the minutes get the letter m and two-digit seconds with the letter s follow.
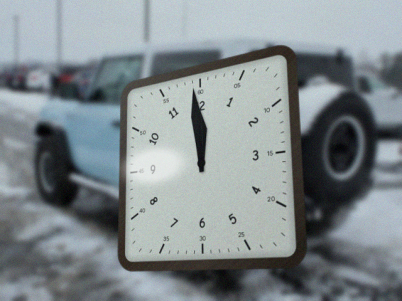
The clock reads 11h59
